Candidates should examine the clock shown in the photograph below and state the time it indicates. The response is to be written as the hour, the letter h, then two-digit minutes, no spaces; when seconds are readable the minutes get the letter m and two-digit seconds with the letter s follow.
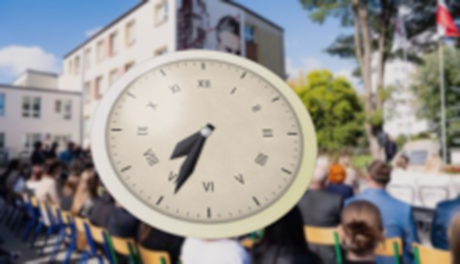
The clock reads 7h34
